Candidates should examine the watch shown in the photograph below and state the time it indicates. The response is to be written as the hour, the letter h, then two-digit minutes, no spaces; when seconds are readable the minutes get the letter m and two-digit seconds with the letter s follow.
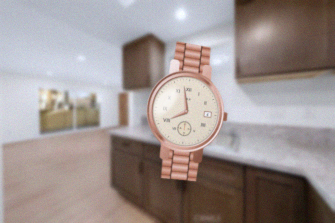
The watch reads 7h58
